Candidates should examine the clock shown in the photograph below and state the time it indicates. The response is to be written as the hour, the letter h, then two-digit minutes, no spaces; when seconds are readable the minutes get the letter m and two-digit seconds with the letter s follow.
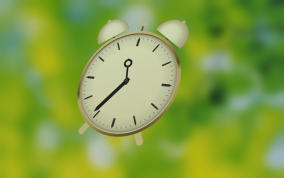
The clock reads 11h36
